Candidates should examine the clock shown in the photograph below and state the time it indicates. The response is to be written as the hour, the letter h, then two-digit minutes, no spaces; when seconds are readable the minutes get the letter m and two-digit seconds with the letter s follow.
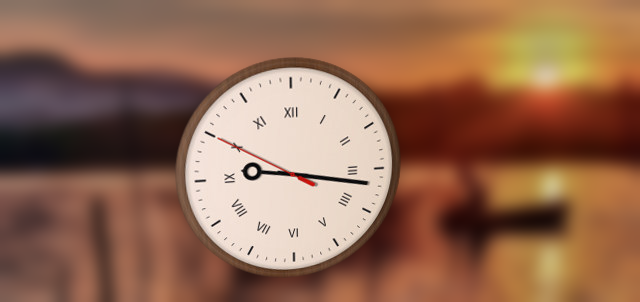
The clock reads 9h16m50s
